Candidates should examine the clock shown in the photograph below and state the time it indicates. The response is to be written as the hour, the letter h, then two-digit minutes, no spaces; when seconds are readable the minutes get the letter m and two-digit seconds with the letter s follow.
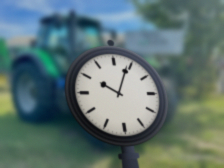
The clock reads 10h04
